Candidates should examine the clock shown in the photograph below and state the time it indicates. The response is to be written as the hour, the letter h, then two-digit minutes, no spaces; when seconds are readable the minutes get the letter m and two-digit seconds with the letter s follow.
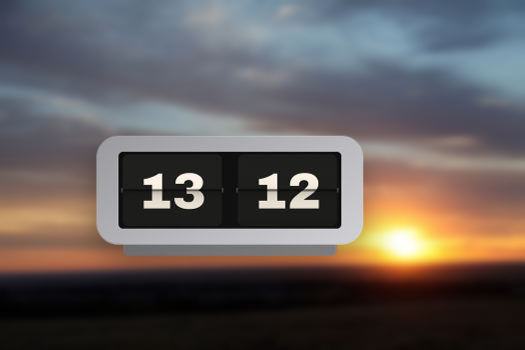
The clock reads 13h12
